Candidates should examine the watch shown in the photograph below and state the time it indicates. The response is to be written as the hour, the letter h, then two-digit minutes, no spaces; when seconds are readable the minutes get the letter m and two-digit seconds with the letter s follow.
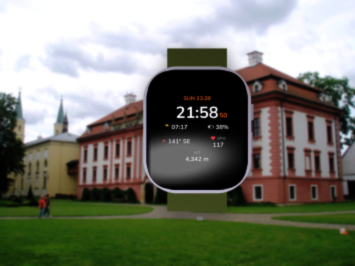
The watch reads 21h58
